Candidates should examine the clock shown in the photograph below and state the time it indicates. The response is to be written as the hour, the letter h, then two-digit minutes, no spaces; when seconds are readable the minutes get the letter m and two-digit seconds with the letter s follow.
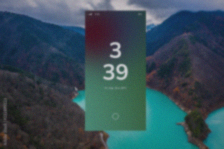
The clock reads 3h39
